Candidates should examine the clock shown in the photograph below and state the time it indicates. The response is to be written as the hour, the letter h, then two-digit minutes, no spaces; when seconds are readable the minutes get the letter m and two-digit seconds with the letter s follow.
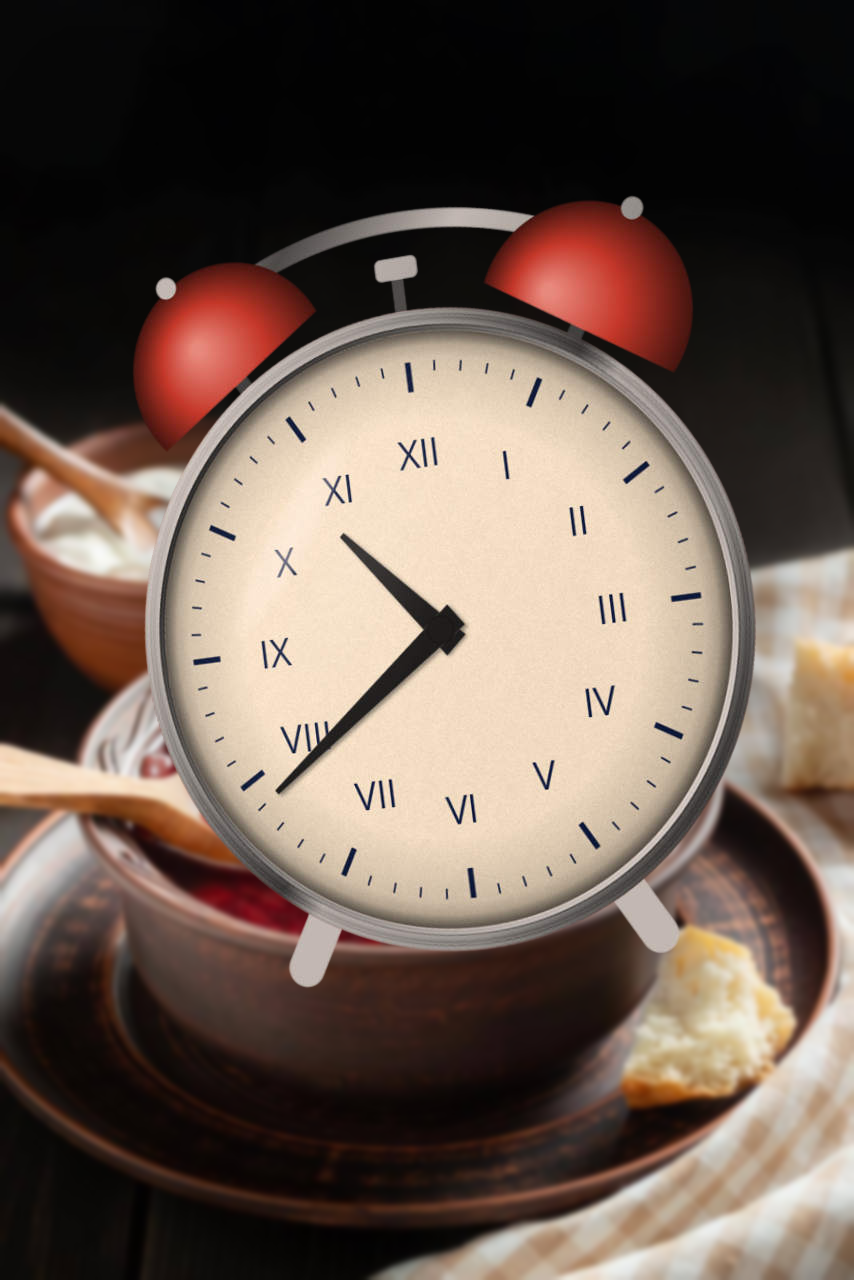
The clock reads 10h39
